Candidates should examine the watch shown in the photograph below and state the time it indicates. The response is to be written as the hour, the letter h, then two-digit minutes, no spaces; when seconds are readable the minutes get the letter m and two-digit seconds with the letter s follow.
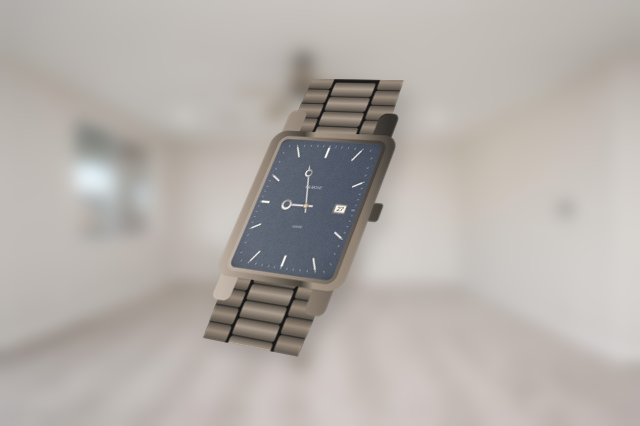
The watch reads 8h57
